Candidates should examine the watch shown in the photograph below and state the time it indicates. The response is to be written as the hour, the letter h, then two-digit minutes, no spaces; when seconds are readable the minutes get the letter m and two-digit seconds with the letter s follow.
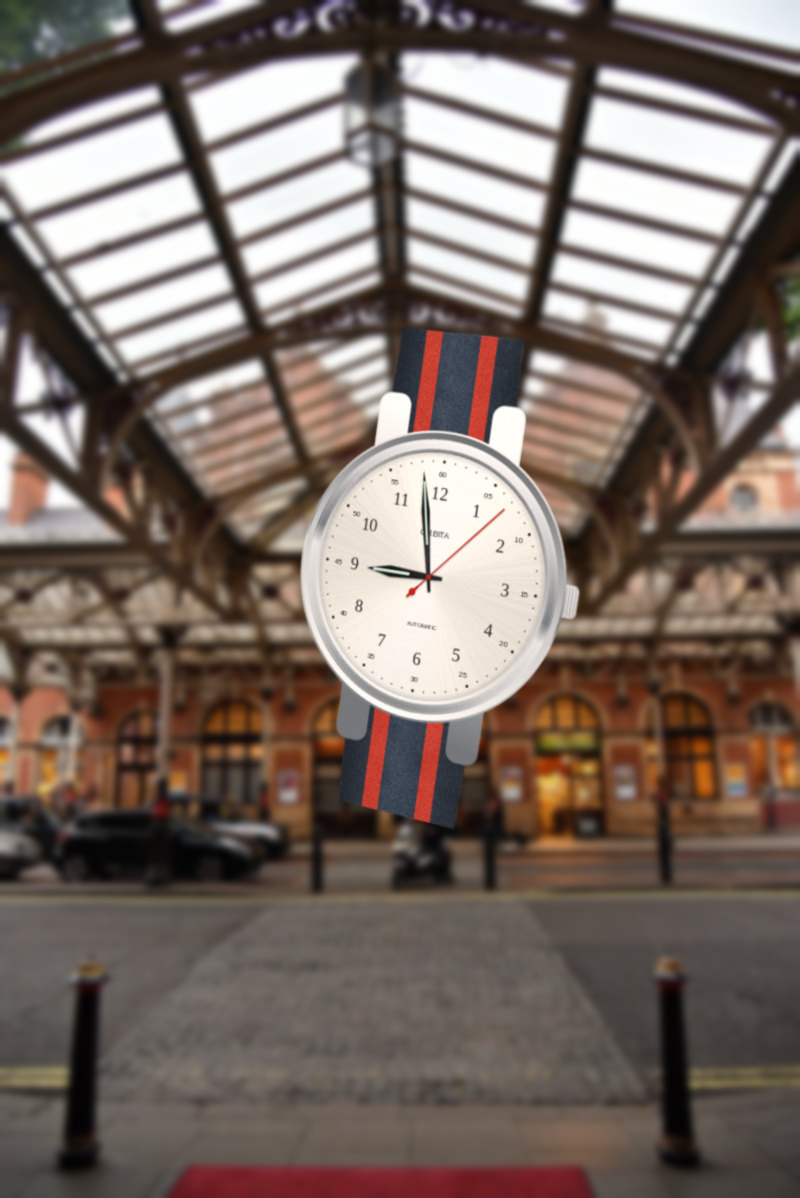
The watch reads 8h58m07s
